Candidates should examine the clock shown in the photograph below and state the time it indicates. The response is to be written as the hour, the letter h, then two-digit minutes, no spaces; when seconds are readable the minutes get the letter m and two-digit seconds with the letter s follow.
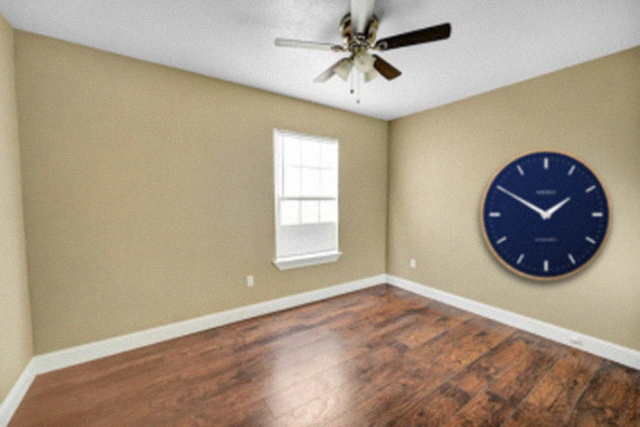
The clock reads 1h50
